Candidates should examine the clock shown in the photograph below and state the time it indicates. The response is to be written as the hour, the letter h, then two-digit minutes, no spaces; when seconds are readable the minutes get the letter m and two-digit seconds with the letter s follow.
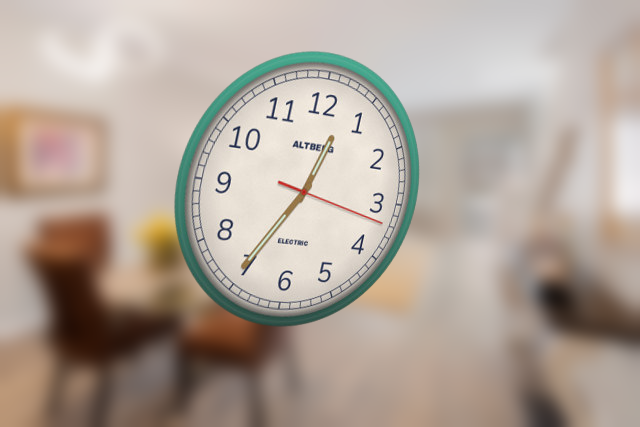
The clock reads 12h35m17s
